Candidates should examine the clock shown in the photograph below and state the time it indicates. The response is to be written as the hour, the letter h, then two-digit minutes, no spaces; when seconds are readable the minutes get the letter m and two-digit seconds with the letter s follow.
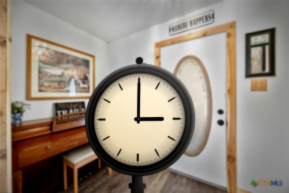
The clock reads 3h00
